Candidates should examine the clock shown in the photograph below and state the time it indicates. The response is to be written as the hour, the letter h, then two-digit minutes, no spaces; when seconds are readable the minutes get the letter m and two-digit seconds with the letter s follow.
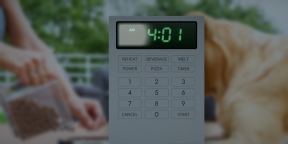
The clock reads 4h01
